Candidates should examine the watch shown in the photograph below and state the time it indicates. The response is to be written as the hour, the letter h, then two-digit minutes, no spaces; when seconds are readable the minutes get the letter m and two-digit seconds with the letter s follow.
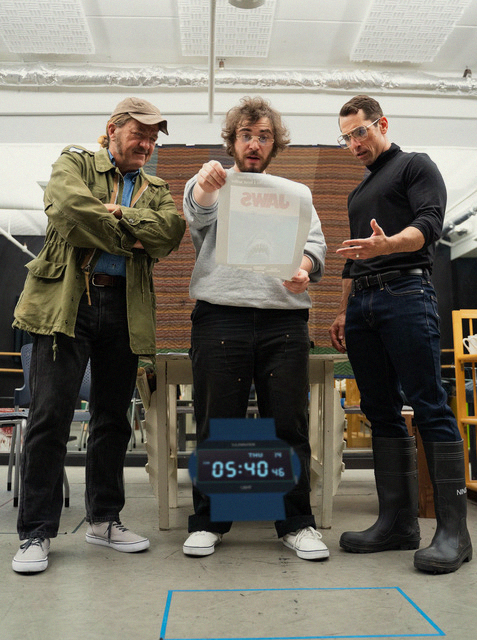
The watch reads 5h40
